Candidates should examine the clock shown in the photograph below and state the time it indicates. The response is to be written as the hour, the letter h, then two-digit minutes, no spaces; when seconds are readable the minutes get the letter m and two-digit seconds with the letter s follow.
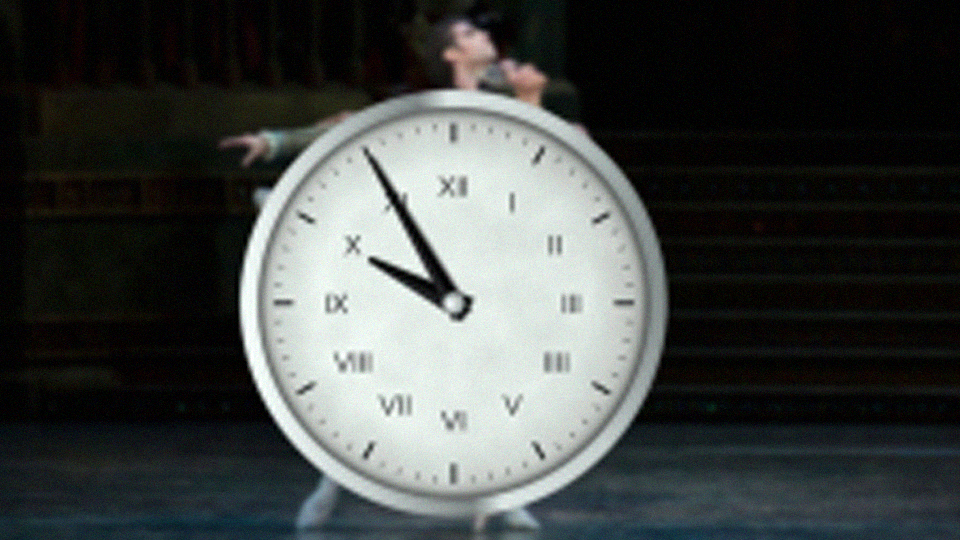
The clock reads 9h55
